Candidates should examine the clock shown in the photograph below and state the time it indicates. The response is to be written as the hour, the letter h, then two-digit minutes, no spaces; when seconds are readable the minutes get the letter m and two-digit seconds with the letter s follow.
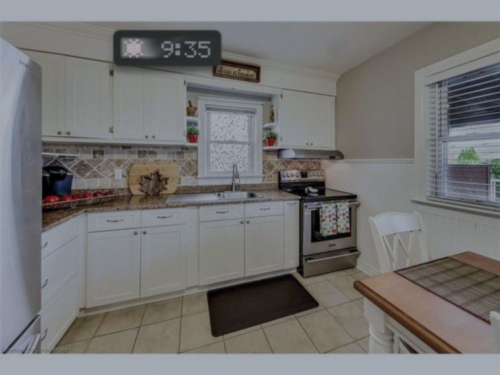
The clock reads 9h35
